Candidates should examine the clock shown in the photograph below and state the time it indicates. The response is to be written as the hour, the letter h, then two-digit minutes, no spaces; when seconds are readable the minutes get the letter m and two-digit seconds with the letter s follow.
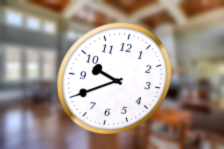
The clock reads 9h40
